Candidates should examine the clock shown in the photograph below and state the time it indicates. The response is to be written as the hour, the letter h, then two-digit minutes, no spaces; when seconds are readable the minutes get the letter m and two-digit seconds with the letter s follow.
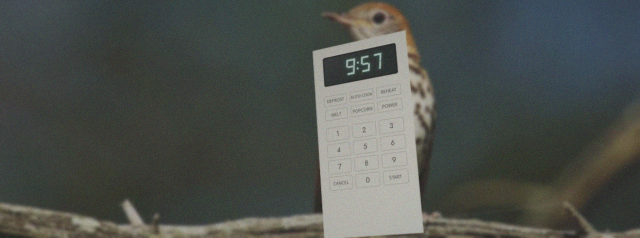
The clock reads 9h57
